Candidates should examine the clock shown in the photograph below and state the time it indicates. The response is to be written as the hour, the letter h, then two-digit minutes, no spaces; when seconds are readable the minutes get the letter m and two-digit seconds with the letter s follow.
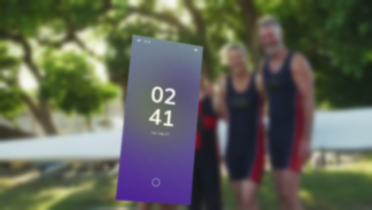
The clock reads 2h41
